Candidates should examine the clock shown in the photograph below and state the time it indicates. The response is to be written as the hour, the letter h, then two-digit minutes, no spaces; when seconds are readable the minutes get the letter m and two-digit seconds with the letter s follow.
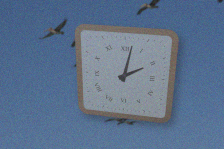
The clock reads 2h02
